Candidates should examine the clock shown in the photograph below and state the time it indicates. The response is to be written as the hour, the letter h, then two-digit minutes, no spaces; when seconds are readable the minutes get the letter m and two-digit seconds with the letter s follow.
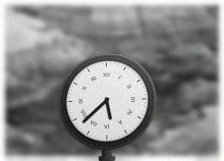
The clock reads 5h38
